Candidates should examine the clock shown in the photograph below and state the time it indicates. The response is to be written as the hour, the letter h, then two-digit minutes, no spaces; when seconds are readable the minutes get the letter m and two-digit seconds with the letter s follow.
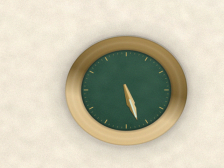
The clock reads 5h27
